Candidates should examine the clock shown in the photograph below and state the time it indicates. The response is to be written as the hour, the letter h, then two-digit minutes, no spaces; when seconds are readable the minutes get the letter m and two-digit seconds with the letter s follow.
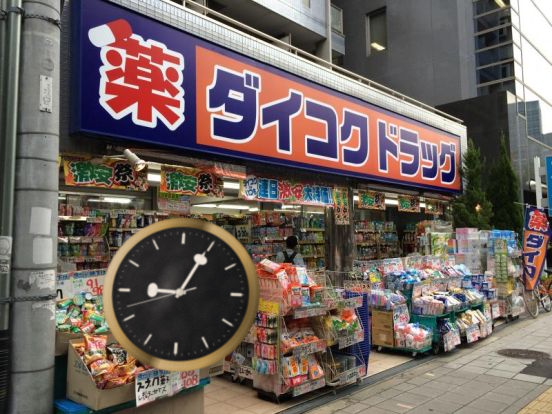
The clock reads 9h04m42s
